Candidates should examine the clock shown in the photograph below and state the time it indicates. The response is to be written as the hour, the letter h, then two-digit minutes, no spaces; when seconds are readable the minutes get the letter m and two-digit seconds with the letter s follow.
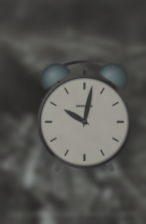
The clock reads 10h02
